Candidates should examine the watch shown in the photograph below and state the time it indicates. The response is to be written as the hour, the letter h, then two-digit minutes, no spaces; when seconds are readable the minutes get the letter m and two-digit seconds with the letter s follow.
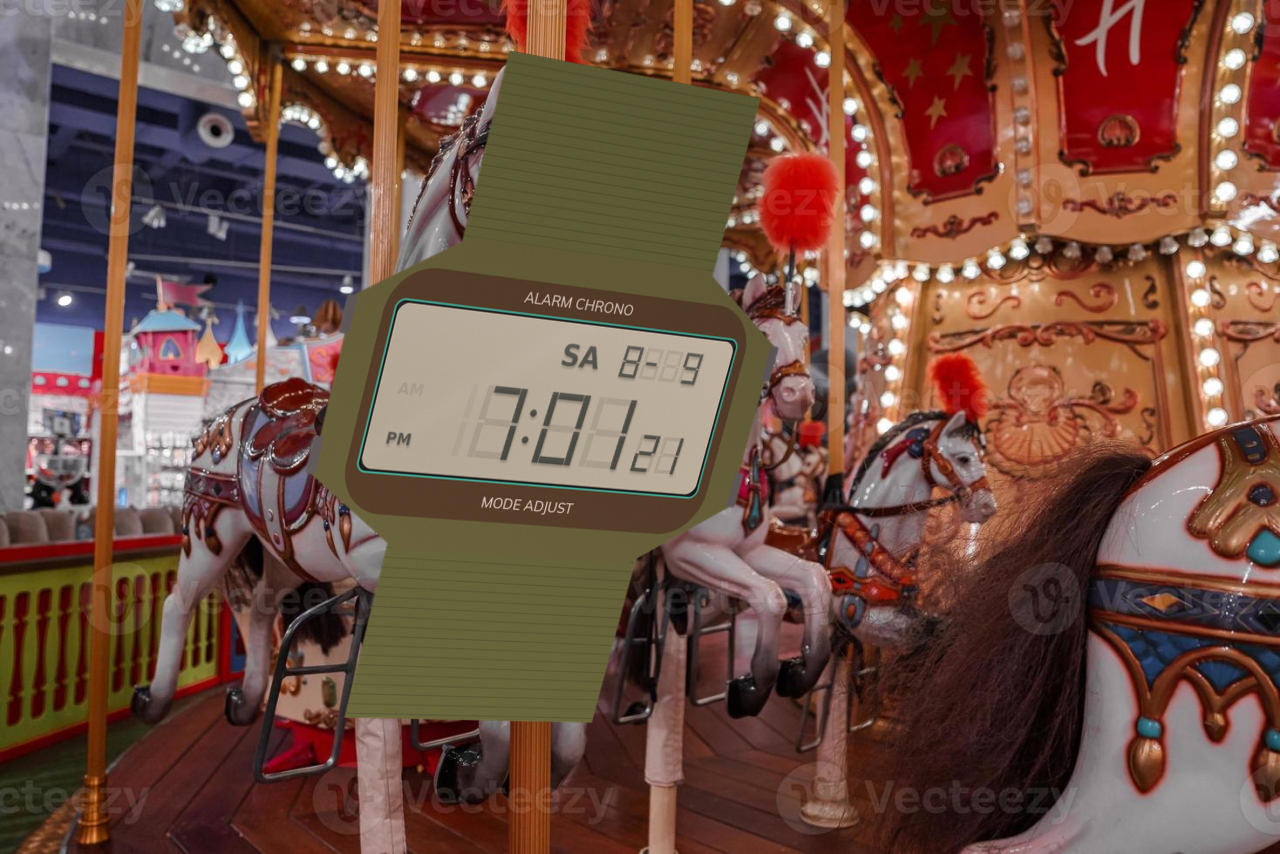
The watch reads 7h01m21s
